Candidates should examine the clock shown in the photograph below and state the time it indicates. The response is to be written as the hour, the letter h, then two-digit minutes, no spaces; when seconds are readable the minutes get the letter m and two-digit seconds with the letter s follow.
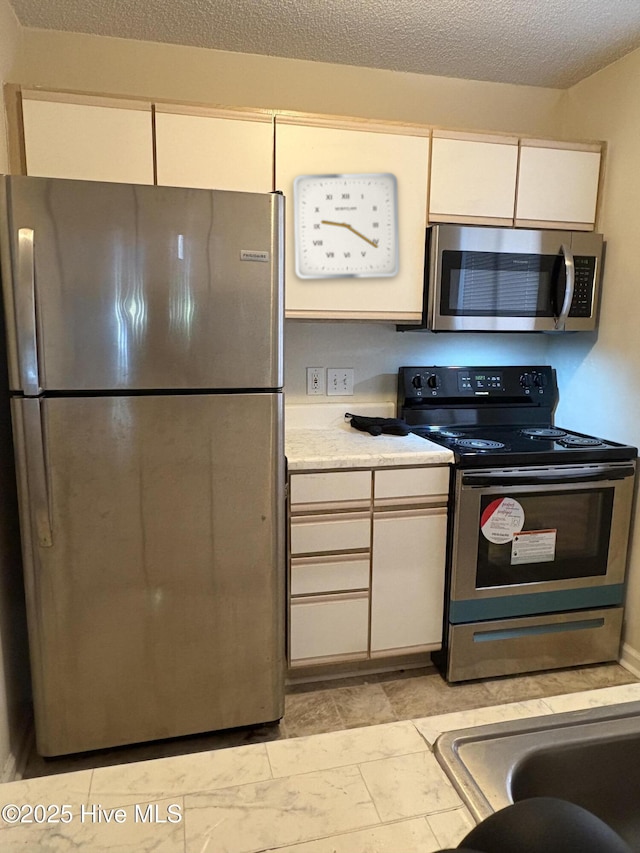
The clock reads 9h21
